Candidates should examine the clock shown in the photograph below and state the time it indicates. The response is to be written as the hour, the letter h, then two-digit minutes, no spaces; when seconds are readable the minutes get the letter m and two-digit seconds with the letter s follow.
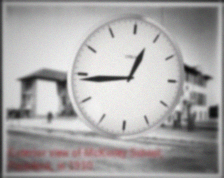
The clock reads 12h44
